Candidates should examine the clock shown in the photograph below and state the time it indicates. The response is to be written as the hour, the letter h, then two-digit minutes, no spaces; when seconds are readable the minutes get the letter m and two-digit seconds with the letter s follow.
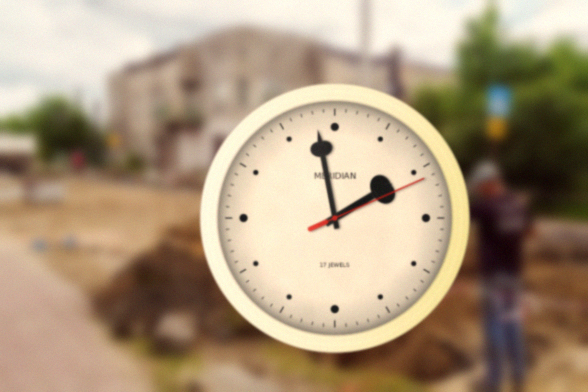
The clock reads 1h58m11s
